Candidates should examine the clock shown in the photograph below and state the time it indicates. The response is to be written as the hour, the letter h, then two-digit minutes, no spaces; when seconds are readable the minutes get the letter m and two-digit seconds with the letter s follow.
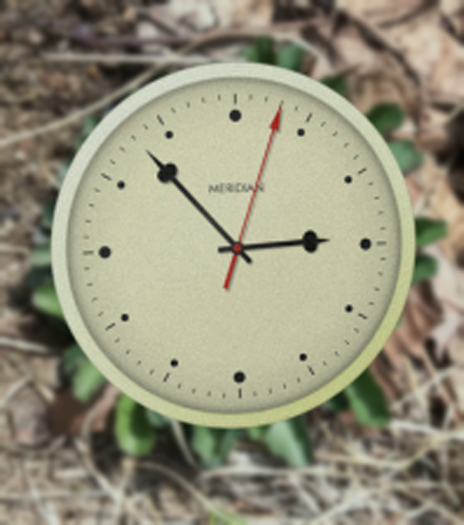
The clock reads 2h53m03s
